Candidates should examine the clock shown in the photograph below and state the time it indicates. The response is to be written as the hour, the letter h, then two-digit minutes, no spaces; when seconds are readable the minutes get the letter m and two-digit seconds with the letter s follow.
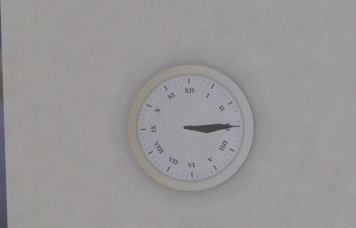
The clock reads 3h15
